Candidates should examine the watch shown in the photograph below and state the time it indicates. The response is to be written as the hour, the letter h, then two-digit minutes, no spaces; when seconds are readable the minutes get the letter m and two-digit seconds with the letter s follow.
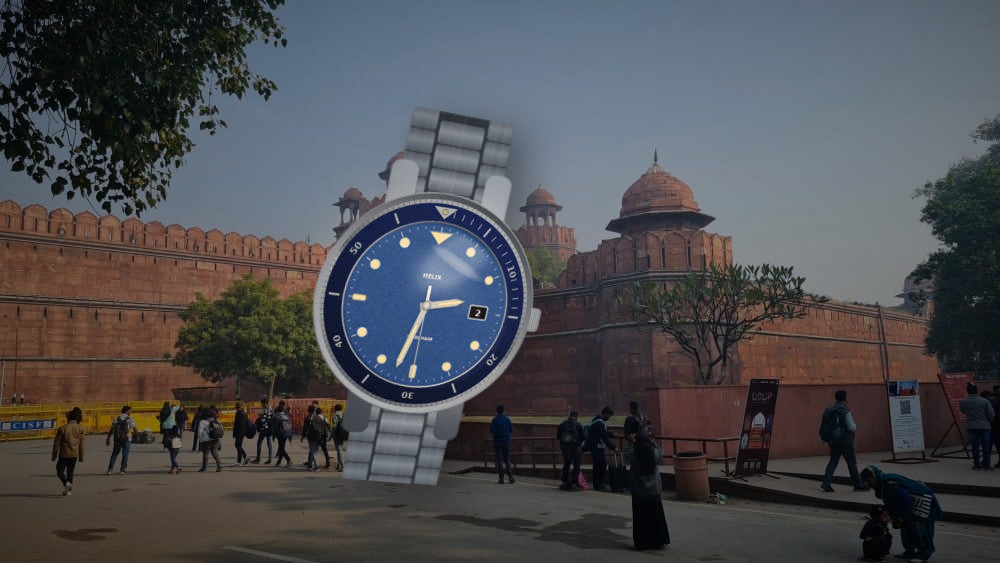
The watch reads 2h32m30s
